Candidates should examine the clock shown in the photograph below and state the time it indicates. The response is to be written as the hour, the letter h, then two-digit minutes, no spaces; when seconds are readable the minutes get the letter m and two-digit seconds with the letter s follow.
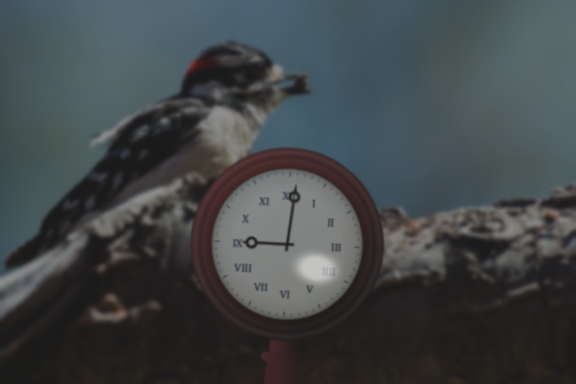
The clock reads 9h01
